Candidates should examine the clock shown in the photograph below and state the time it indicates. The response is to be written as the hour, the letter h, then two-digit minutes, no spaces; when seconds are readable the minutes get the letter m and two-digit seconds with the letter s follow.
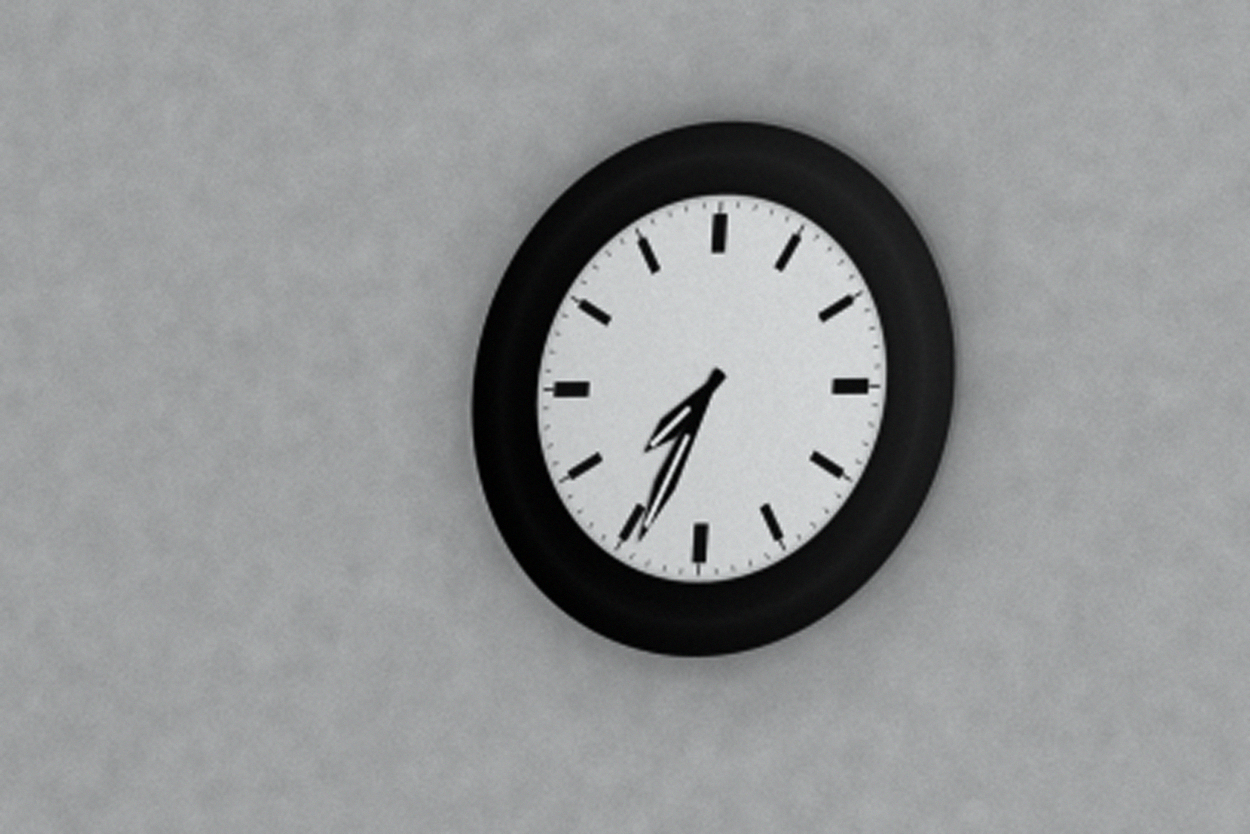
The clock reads 7h34
